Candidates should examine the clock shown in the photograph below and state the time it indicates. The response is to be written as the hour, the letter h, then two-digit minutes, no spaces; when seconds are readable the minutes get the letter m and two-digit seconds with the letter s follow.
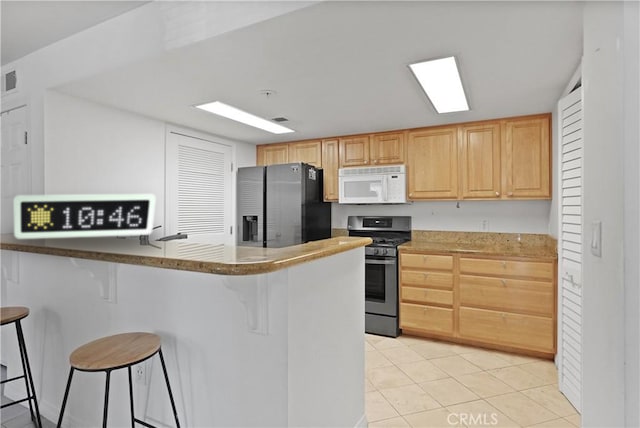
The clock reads 10h46
